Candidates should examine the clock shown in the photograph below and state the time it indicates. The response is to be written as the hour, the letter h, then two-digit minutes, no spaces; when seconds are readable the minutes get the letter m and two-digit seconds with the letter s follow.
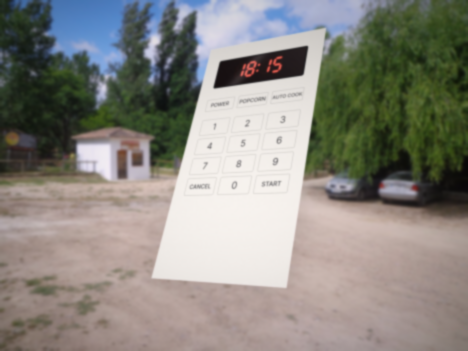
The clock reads 18h15
